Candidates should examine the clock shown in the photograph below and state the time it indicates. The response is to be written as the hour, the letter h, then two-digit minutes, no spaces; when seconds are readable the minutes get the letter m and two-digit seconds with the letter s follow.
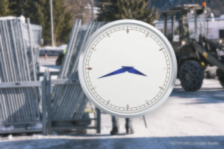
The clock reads 3h42
